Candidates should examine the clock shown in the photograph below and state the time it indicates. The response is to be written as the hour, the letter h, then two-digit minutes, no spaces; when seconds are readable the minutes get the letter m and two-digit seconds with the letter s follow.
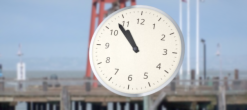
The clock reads 10h53
